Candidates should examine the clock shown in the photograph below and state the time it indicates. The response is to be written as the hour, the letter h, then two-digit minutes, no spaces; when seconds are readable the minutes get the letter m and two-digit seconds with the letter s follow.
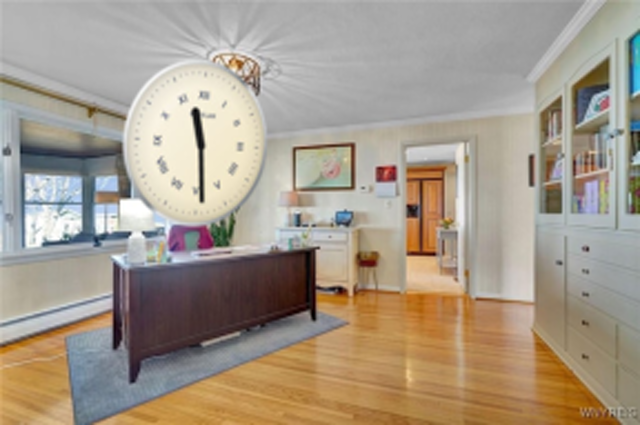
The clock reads 11h29
